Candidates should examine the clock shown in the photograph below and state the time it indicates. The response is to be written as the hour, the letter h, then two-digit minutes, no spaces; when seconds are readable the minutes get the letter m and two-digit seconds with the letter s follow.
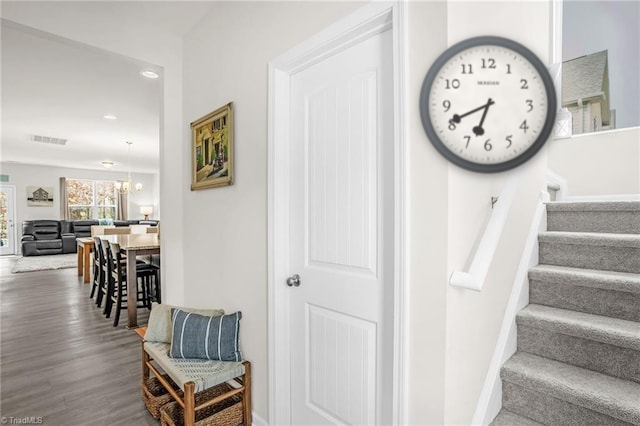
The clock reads 6h41
